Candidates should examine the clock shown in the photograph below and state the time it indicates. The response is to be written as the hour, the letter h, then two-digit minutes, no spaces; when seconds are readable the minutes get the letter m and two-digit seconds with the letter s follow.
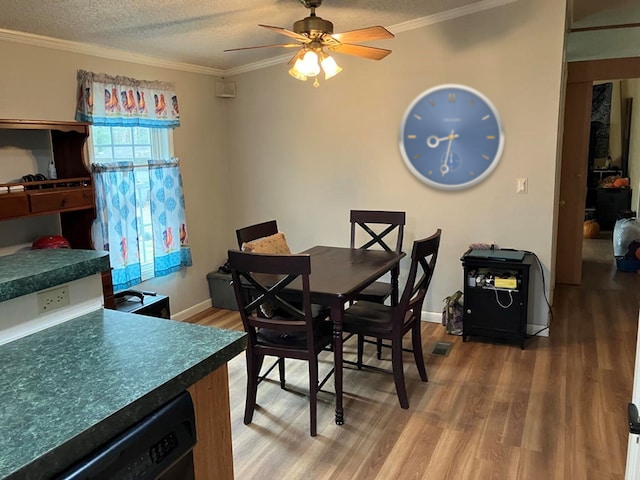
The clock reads 8h32
